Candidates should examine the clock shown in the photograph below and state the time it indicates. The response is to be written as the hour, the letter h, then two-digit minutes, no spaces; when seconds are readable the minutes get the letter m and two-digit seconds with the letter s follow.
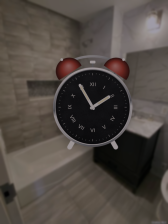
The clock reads 1h55
